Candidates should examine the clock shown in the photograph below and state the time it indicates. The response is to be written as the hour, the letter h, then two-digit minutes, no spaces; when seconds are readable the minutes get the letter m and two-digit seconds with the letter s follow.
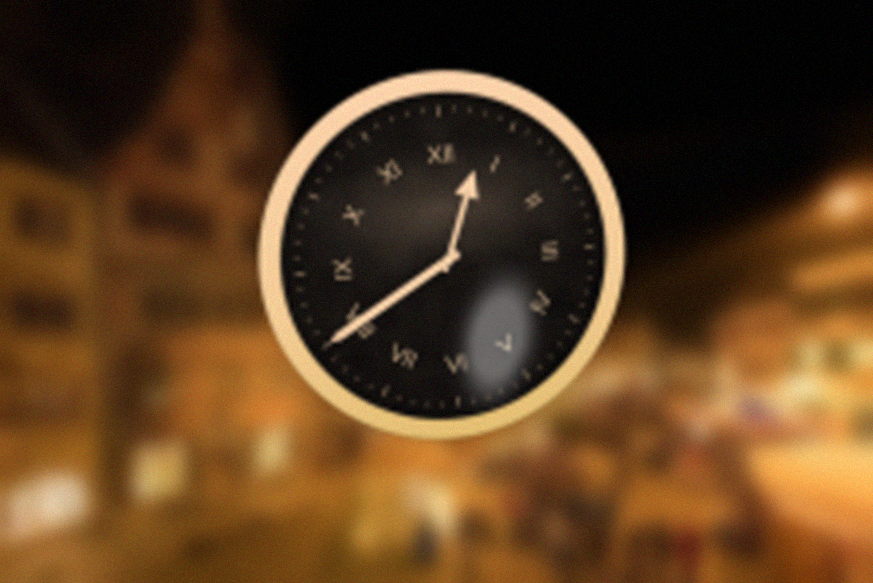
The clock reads 12h40
